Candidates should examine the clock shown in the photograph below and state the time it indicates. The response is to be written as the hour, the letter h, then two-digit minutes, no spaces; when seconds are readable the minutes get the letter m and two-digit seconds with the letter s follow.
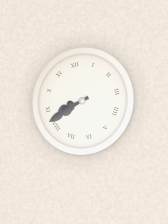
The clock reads 8h42
